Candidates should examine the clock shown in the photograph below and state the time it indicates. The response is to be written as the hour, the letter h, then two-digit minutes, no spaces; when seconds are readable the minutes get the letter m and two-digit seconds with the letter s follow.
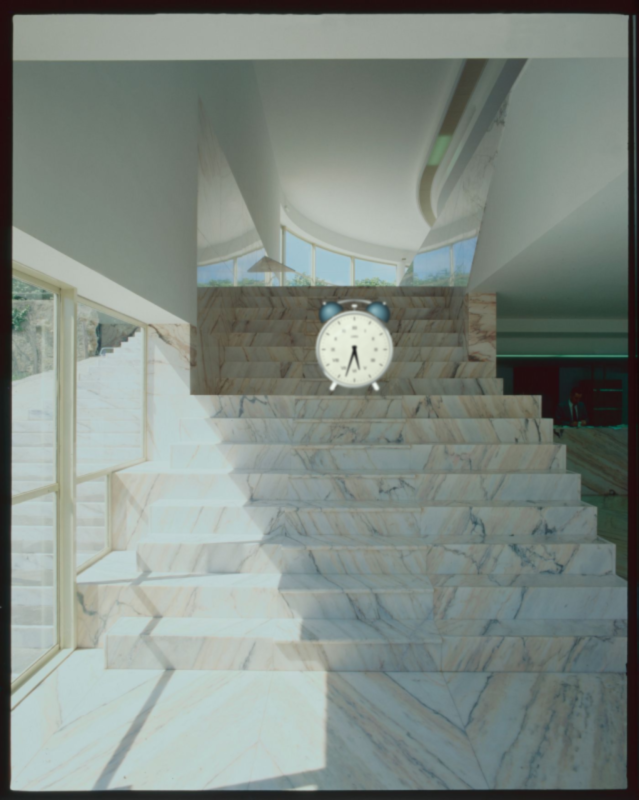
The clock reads 5h33
